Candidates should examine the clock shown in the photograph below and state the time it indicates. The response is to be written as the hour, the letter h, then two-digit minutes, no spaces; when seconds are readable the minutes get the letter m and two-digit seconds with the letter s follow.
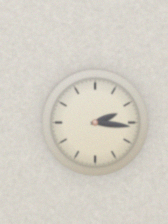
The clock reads 2h16
